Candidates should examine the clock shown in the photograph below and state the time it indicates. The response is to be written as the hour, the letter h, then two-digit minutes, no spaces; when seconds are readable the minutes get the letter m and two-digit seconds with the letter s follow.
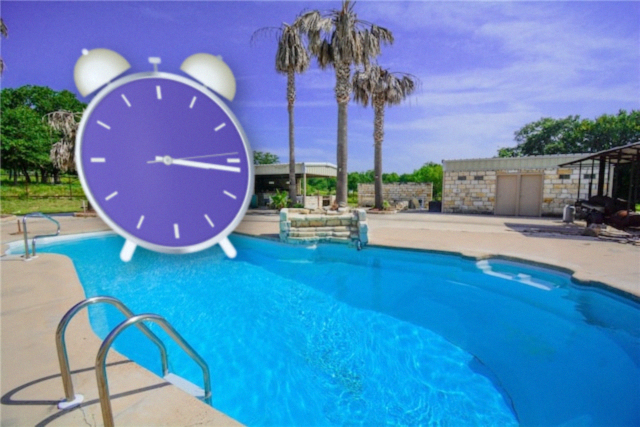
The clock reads 3h16m14s
